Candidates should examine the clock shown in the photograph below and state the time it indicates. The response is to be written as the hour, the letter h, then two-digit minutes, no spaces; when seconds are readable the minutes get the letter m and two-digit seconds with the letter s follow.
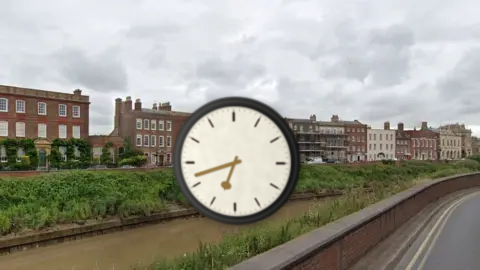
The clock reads 6h42
